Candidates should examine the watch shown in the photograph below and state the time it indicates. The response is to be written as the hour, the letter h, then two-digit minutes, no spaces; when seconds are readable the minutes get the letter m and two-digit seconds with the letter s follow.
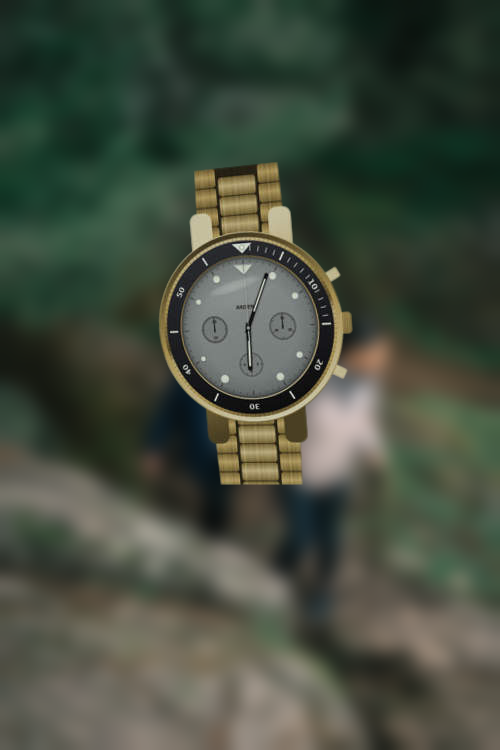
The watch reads 6h04
